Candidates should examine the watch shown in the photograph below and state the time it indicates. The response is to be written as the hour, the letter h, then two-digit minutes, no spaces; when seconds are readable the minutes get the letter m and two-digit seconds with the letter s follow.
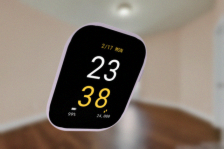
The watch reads 23h38
